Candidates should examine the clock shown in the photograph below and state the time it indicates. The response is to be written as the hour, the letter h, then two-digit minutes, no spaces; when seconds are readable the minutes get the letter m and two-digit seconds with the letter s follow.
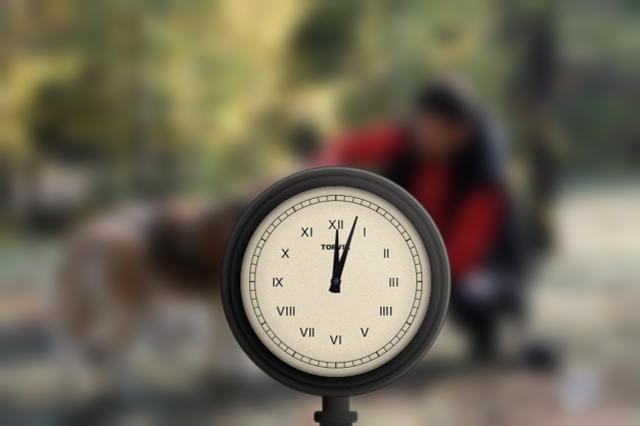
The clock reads 12h03
